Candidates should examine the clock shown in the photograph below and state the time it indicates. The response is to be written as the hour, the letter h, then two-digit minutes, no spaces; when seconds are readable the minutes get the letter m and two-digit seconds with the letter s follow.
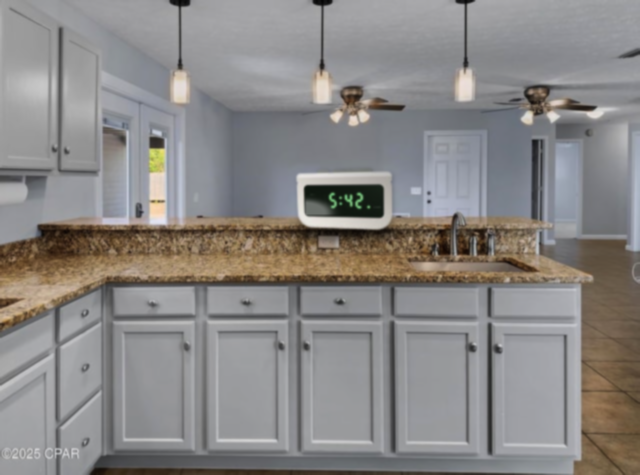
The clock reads 5h42
